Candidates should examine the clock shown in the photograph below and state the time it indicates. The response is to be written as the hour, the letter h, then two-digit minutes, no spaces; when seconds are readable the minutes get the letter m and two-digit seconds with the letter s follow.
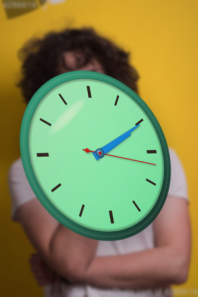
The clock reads 2h10m17s
